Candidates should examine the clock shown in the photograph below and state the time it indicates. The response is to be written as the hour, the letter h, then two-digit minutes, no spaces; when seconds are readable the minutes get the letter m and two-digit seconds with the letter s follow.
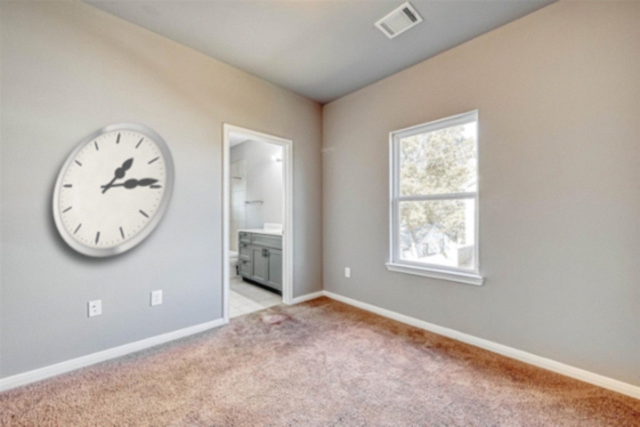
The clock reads 1h14
